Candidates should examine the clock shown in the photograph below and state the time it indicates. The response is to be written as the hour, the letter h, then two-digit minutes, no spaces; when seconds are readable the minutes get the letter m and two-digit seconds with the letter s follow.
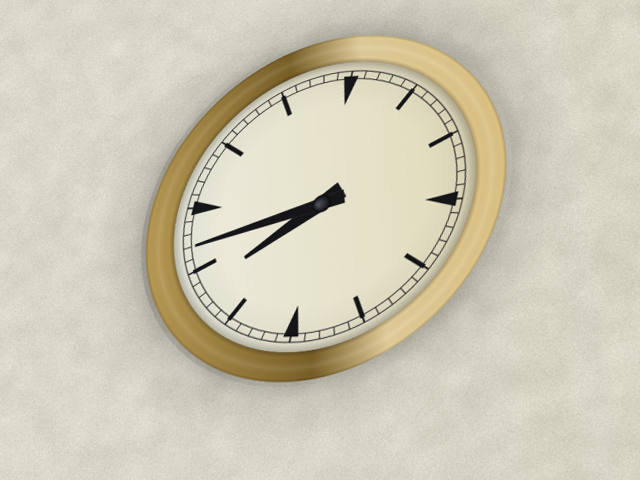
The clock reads 7h42
